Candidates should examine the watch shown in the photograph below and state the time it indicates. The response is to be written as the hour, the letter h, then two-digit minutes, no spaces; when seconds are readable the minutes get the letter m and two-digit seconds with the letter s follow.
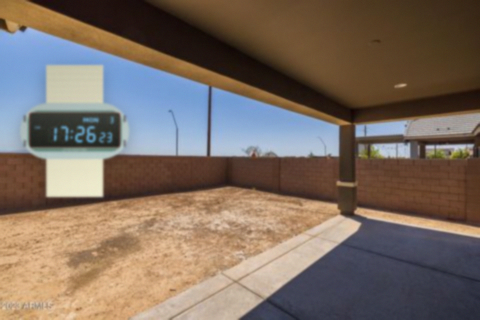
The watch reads 17h26
